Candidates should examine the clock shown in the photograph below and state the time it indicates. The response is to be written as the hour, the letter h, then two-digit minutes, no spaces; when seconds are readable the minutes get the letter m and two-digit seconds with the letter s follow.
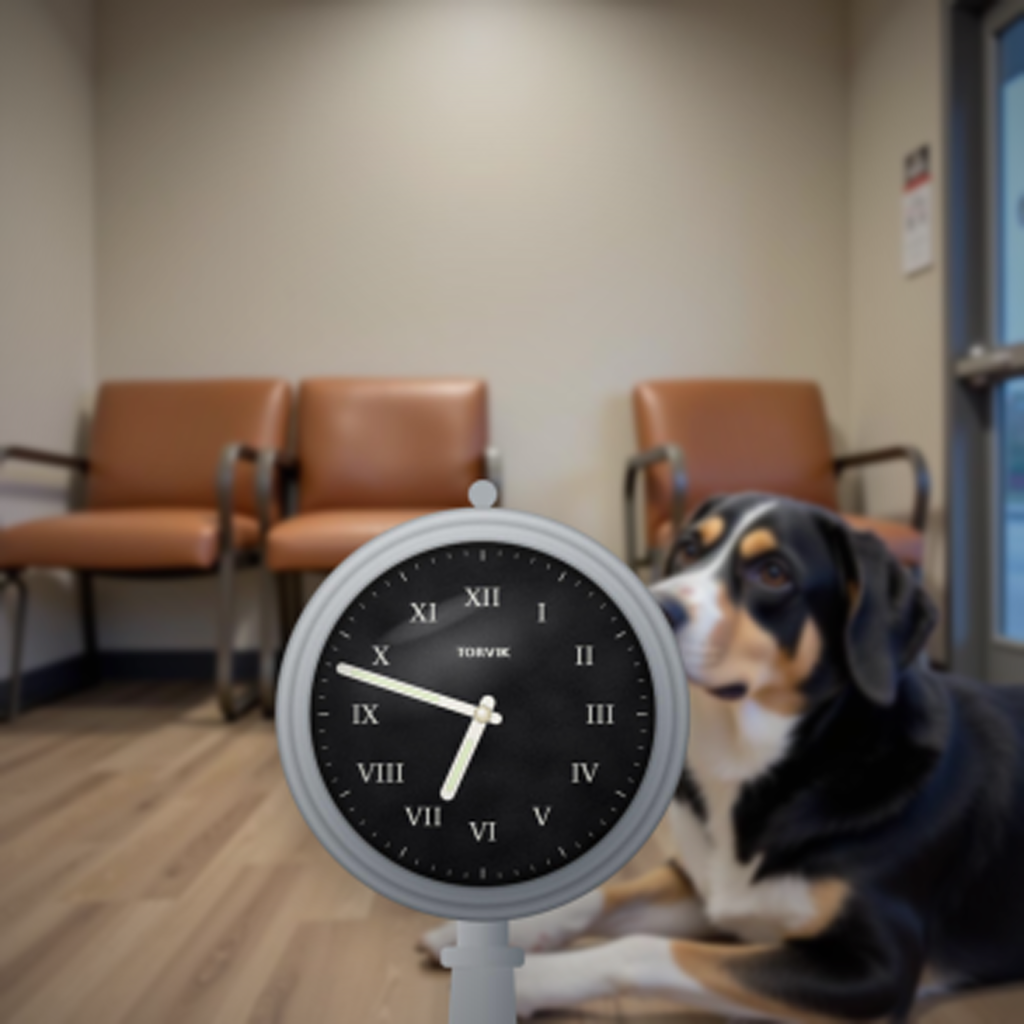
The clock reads 6h48
